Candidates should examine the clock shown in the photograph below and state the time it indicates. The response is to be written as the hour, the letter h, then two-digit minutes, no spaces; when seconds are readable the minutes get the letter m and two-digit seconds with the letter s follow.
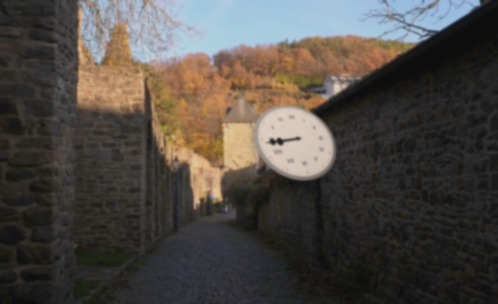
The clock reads 8h44
